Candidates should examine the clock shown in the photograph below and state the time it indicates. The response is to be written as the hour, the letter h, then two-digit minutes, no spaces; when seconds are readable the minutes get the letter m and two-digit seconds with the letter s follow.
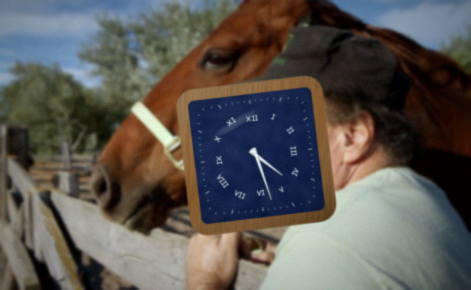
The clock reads 4h28
